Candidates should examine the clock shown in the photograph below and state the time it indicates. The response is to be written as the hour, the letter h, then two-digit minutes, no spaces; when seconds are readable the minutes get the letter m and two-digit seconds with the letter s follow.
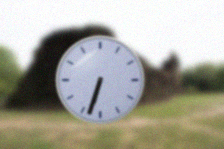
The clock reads 6h33
